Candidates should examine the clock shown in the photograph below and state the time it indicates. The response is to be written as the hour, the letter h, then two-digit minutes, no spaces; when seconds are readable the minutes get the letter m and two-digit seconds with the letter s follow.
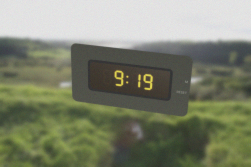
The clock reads 9h19
